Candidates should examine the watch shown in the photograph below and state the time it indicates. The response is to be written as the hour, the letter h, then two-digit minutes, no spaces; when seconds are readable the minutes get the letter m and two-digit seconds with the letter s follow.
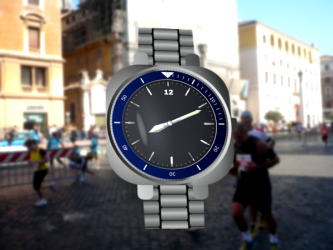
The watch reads 8h11
